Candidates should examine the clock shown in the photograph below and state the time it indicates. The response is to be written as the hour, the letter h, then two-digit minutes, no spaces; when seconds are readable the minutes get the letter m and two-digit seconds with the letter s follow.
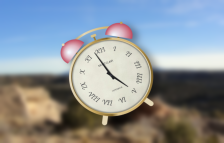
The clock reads 4h58
